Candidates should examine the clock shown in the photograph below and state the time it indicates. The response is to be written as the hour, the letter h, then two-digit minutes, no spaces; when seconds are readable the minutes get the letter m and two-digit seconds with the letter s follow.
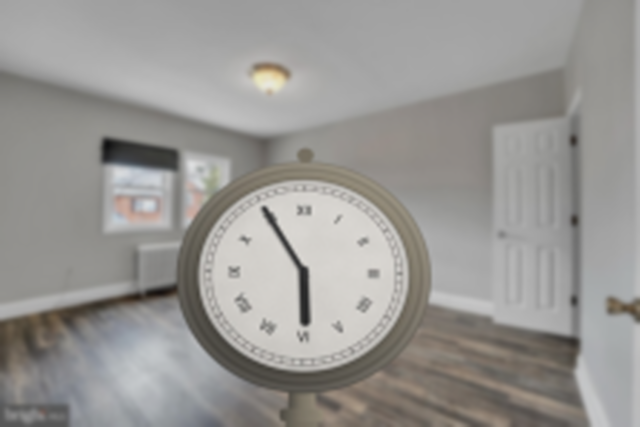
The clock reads 5h55
